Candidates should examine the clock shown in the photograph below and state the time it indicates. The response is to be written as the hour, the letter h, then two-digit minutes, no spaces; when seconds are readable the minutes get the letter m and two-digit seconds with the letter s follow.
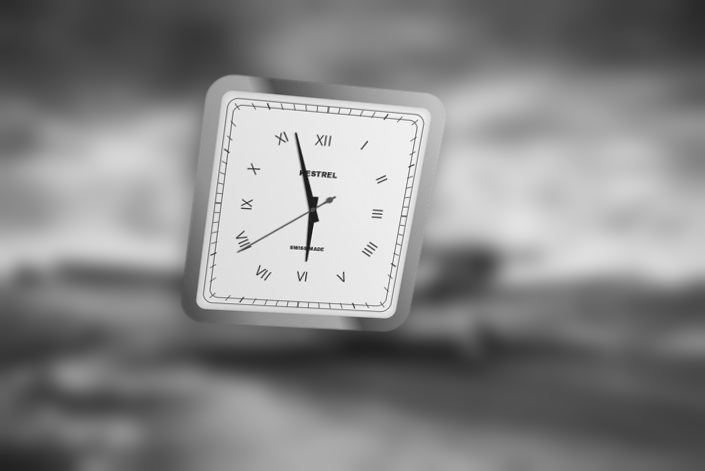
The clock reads 5h56m39s
